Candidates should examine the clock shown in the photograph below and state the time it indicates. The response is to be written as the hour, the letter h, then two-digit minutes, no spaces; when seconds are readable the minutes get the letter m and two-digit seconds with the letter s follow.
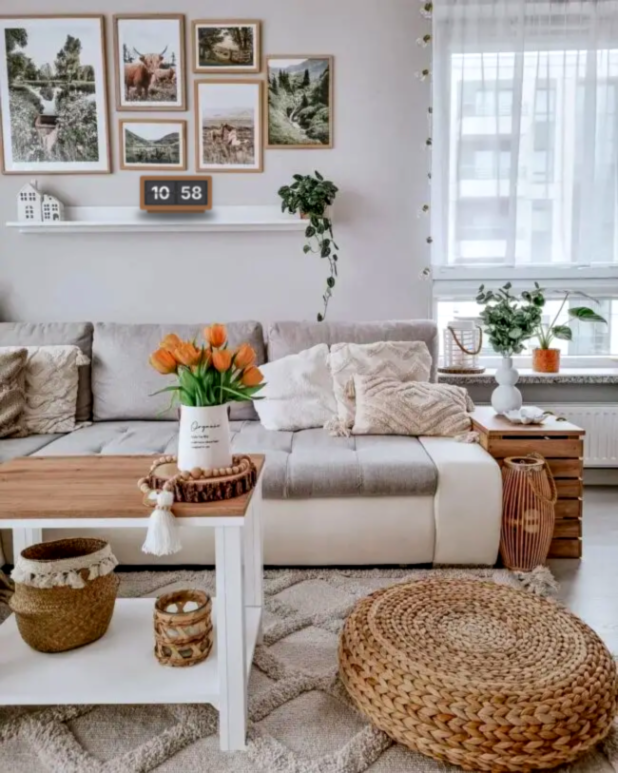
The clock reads 10h58
